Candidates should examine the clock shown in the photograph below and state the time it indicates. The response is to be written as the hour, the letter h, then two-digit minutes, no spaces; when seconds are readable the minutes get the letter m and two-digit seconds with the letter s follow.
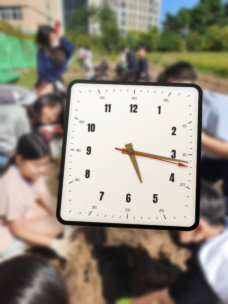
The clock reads 5h16m17s
